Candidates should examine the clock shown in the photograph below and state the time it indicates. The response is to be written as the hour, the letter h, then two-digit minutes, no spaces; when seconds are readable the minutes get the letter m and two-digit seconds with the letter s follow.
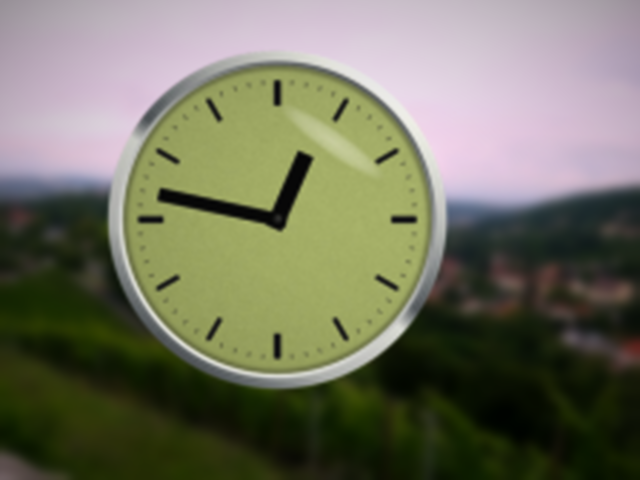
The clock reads 12h47
